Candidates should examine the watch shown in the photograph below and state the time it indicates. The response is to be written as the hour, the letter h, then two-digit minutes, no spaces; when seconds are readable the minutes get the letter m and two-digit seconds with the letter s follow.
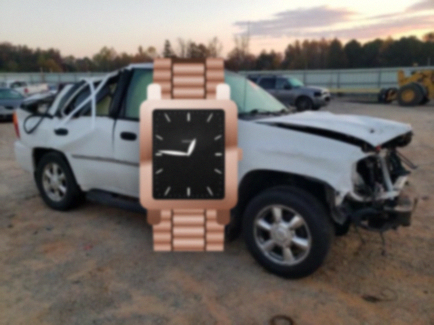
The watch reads 12h46
